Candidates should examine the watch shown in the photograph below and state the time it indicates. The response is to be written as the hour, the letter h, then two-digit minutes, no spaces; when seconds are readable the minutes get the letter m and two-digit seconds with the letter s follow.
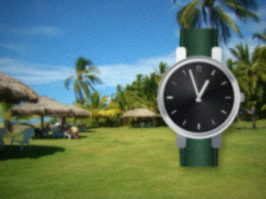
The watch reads 12h57
